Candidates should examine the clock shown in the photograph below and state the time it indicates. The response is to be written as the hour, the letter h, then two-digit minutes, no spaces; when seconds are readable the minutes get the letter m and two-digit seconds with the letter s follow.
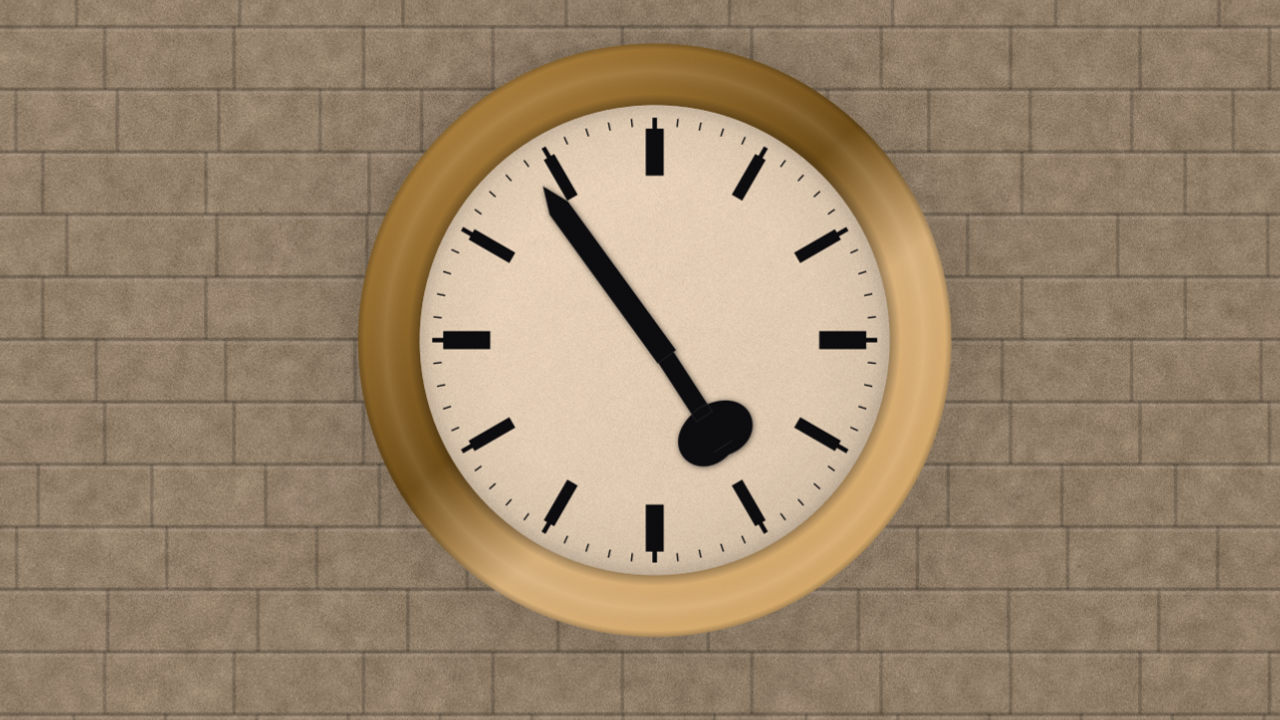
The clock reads 4h54
